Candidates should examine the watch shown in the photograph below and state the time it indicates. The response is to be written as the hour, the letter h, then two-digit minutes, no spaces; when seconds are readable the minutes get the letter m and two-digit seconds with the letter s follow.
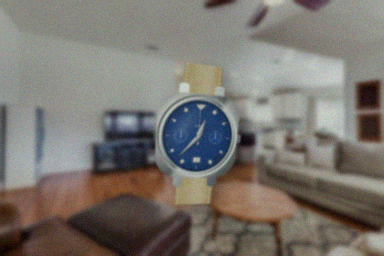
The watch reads 12h37
